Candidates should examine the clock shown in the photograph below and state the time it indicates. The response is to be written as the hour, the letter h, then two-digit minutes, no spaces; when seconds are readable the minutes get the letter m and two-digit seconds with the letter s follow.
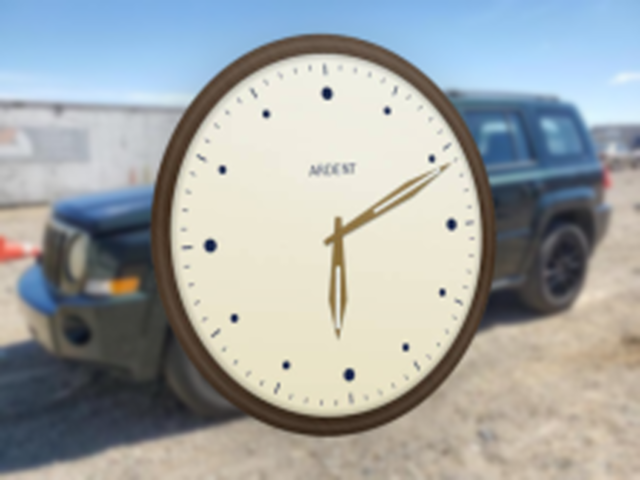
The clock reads 6h11
